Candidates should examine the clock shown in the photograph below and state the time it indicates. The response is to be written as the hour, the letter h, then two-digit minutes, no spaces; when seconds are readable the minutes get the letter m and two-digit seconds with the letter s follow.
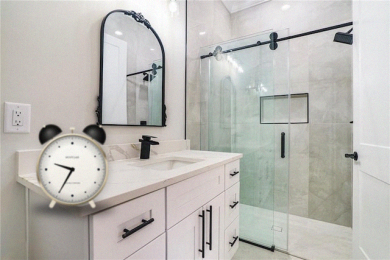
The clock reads 9h35
